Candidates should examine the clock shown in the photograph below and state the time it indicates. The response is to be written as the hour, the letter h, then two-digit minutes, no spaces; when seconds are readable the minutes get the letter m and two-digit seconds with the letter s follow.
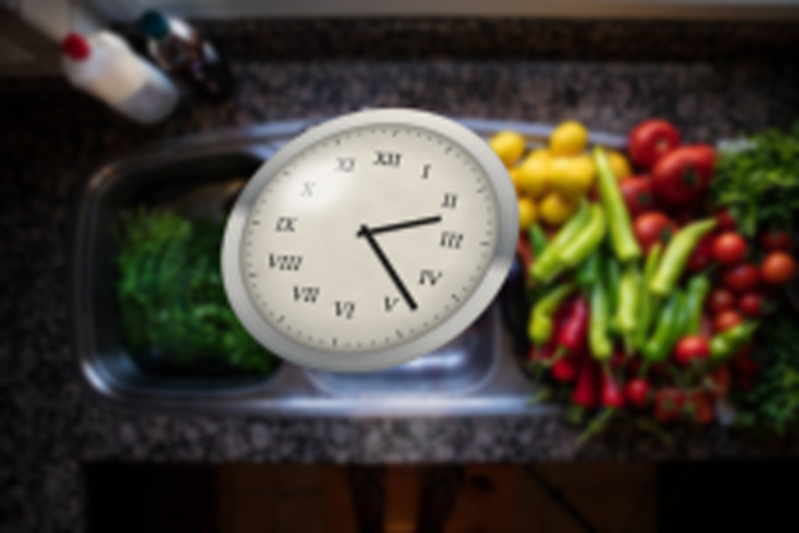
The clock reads 2h23
